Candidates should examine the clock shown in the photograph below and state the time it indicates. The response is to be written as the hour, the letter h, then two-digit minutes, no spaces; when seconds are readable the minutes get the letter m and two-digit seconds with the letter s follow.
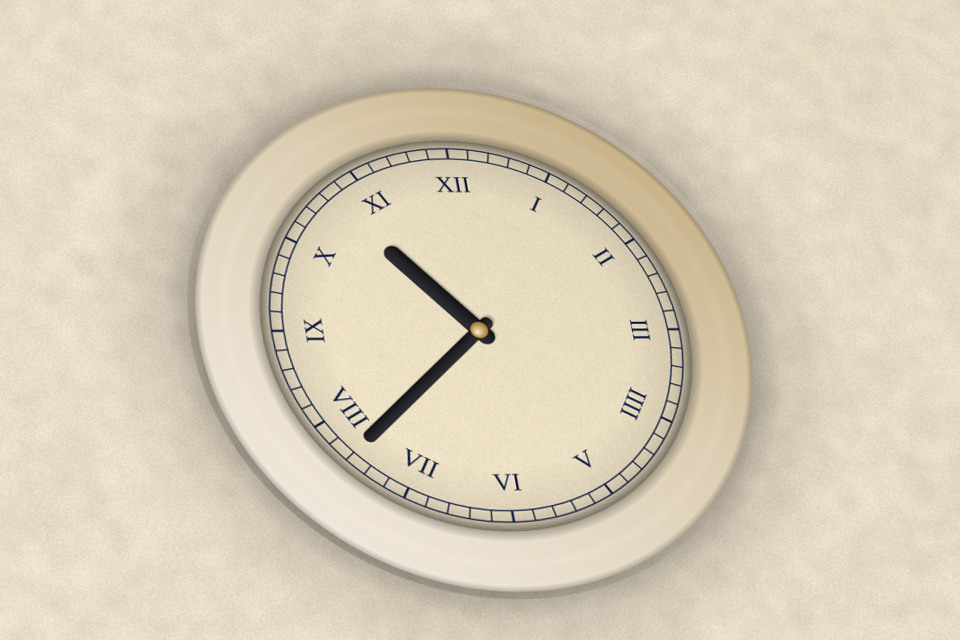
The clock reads 10h38
